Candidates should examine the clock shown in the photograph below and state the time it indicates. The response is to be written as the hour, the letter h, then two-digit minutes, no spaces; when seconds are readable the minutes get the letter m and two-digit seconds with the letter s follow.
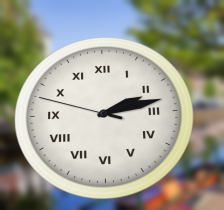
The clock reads 2h12m48s
